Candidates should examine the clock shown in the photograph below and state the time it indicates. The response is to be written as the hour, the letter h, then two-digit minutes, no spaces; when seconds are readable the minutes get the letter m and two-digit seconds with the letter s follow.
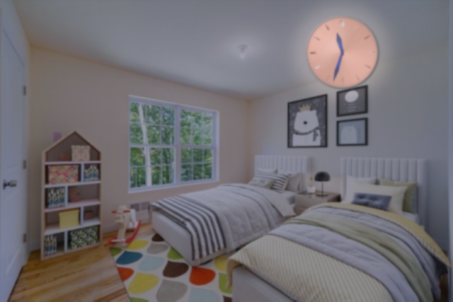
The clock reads 11h33
